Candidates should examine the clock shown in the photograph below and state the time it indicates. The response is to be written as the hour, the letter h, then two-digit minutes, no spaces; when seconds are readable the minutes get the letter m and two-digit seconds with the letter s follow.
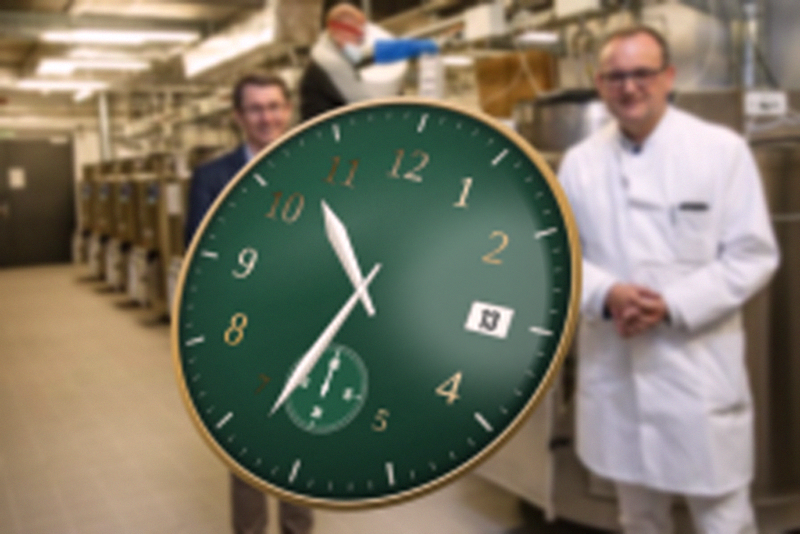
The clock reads 10h33
